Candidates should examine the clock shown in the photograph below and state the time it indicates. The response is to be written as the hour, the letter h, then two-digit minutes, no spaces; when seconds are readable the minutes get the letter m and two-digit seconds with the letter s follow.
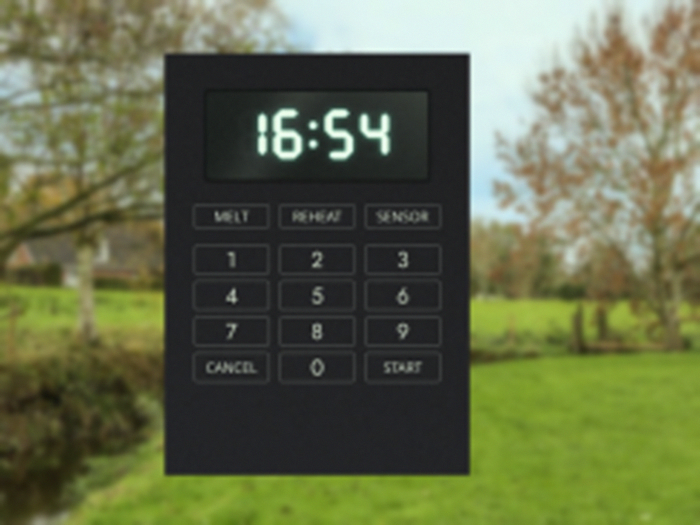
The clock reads 16h54
